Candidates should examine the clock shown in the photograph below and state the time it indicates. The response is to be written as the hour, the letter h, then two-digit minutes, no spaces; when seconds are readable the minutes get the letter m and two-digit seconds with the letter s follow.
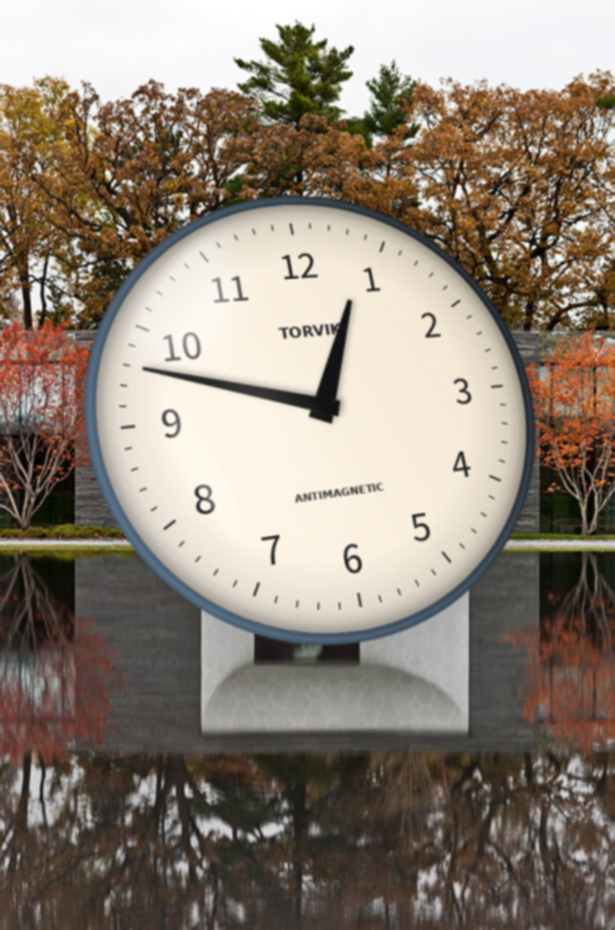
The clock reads 12h48
